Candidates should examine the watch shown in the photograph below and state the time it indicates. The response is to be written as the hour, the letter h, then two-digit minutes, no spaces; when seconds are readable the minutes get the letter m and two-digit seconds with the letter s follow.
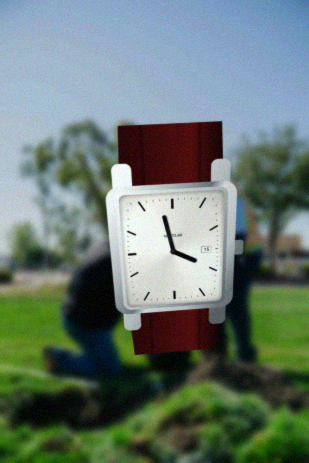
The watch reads 3h58
